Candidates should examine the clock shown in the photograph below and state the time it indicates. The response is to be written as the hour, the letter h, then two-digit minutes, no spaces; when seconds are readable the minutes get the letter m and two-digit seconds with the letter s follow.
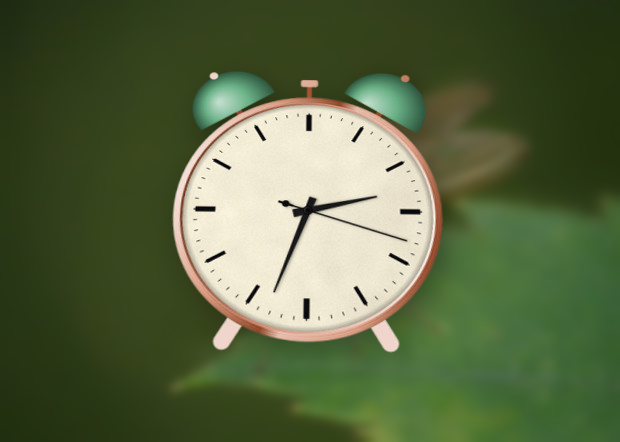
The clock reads 2h33m18s
